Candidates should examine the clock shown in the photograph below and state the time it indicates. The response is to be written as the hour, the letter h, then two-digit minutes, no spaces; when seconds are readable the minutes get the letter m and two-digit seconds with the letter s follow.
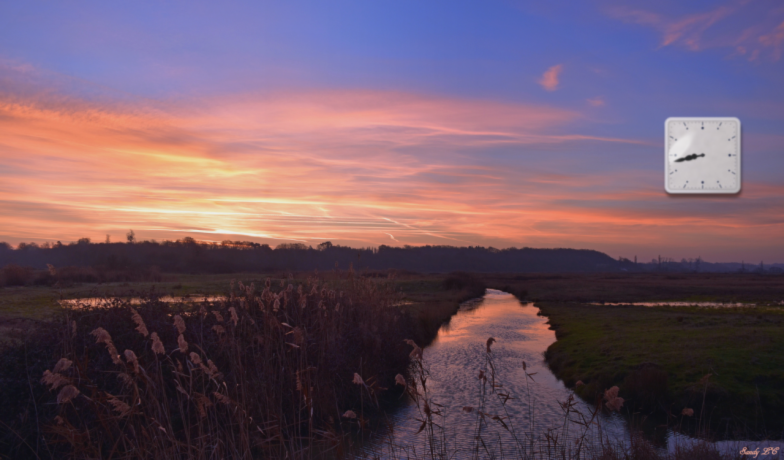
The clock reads 8h43
